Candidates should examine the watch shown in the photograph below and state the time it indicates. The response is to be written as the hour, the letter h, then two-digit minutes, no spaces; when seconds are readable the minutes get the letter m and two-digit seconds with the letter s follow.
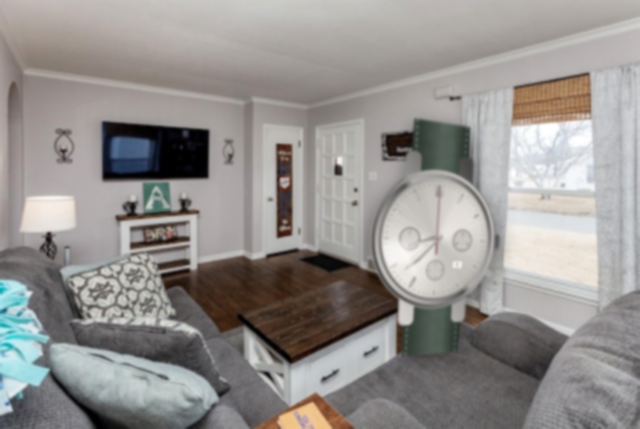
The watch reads 8h38
